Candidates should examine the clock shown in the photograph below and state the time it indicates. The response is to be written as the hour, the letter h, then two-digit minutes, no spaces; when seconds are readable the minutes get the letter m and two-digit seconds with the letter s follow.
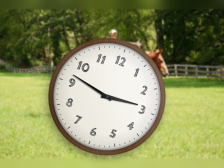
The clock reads 2h47
